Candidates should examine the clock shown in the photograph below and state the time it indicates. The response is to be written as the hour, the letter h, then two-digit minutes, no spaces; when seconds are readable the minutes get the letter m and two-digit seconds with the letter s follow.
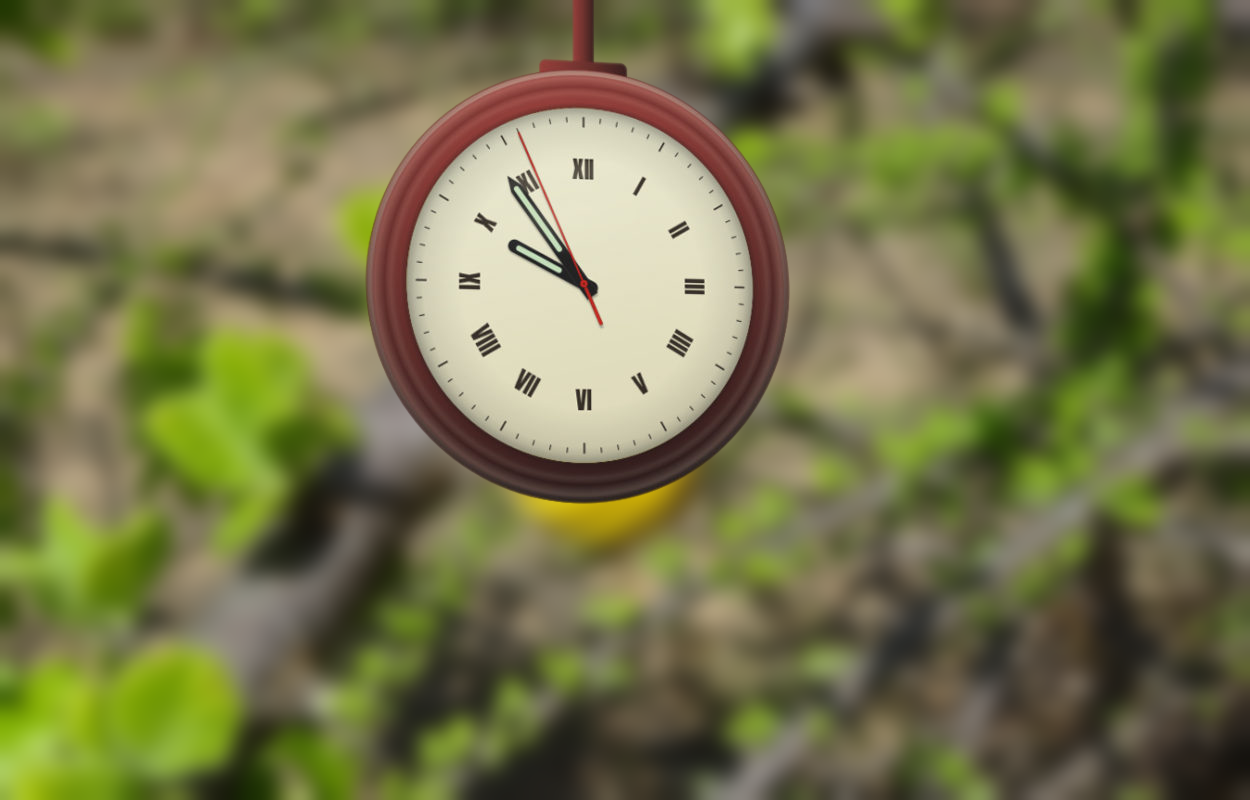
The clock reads 9h53m56s
